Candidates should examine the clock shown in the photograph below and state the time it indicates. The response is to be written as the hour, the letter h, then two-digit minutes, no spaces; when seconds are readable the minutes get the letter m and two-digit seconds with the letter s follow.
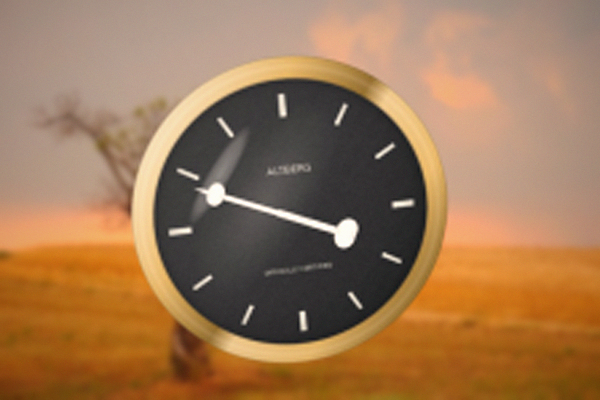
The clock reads 3h49
